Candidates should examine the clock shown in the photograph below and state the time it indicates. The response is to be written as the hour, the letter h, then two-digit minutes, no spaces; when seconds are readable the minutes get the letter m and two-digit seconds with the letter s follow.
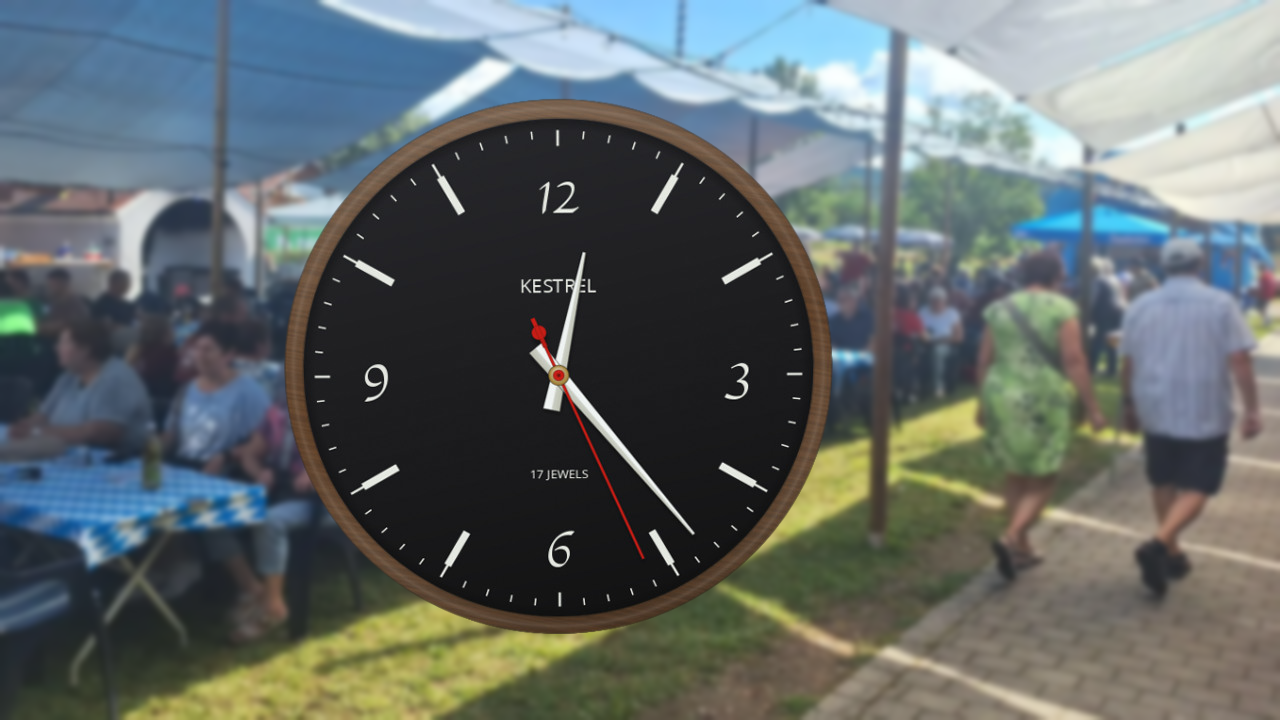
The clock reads 12h23m26s
